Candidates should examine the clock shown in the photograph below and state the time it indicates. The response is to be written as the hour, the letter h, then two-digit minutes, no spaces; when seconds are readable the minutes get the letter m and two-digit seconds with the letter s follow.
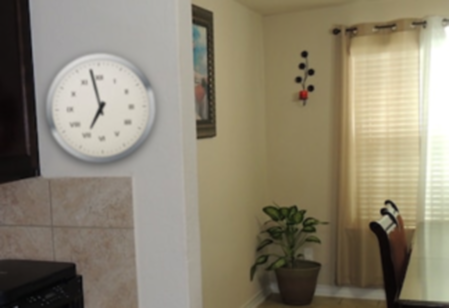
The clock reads 6h58
